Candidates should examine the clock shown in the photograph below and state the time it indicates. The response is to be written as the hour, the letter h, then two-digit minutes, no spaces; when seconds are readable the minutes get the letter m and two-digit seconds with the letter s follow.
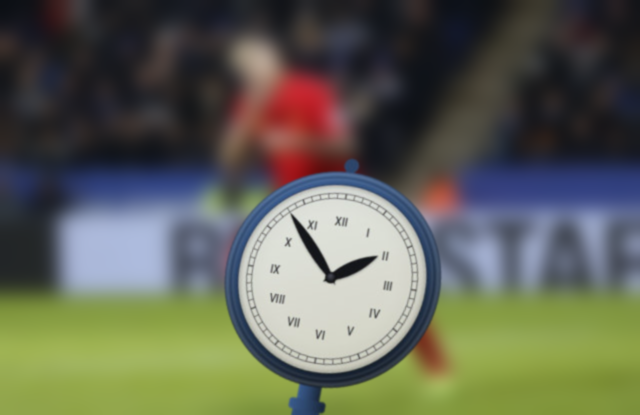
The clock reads 1h53
